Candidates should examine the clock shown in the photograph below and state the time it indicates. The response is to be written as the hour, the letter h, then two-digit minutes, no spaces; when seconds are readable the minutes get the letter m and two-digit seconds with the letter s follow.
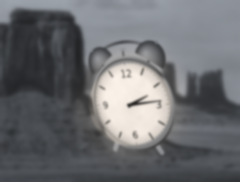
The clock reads 2h14
